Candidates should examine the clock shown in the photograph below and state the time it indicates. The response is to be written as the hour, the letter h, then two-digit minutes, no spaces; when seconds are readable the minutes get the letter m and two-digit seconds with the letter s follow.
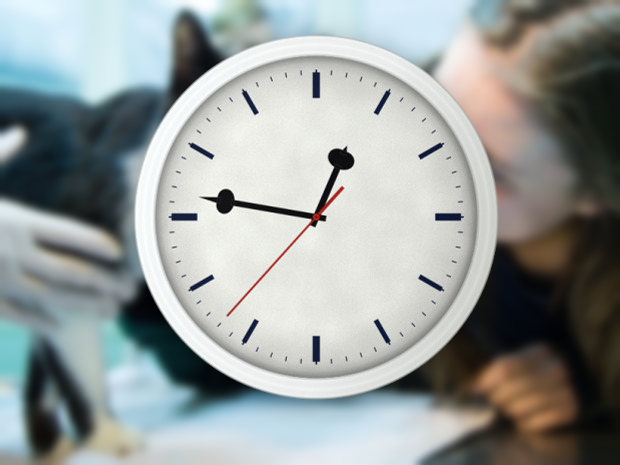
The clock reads 12h46m37s
